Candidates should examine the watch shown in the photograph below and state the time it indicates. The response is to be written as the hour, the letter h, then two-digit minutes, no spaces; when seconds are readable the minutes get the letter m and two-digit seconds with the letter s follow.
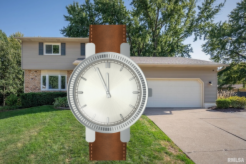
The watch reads 11h56
